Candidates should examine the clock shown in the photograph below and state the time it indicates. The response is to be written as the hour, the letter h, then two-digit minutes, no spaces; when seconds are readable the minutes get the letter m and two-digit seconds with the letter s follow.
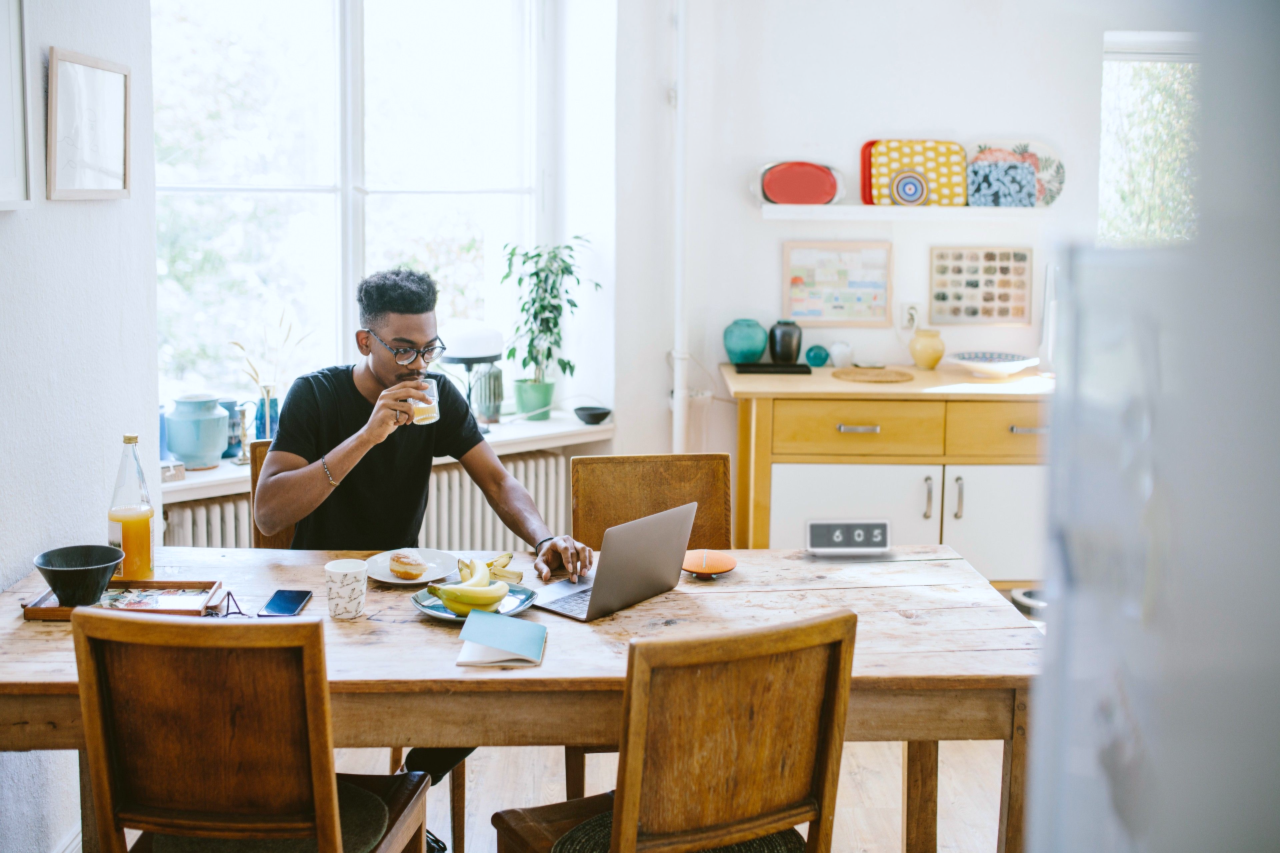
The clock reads 6h05
